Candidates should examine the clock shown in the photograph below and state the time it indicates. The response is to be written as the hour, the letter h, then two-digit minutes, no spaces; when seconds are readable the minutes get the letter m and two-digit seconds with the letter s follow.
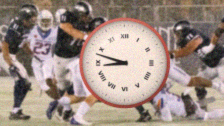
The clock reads 8h48
